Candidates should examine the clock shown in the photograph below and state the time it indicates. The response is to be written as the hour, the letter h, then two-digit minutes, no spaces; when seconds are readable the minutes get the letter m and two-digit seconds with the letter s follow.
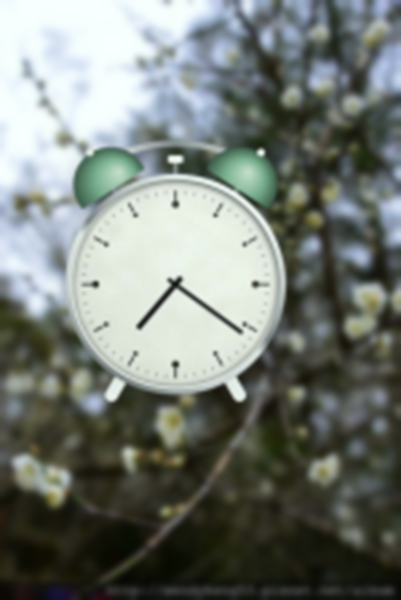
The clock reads 7h21
